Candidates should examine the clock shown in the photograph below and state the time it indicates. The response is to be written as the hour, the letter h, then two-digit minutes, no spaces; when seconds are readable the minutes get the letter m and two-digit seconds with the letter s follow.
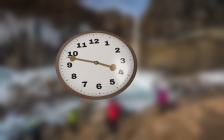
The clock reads 3h48
